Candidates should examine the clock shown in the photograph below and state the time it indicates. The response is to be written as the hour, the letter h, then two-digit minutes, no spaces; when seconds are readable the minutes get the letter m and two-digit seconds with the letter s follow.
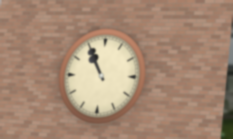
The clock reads 10h55
